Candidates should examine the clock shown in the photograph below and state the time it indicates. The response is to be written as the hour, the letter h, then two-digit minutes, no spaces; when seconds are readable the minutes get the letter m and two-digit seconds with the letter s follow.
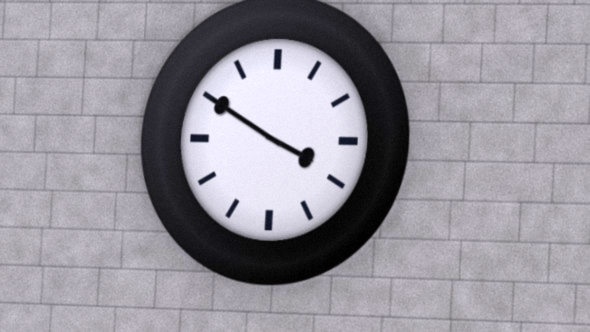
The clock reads 3h50
